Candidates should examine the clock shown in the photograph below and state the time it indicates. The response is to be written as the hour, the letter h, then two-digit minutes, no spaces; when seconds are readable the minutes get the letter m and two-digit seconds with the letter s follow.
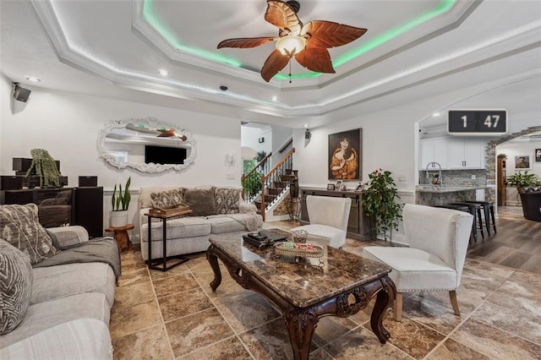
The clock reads 1h47
